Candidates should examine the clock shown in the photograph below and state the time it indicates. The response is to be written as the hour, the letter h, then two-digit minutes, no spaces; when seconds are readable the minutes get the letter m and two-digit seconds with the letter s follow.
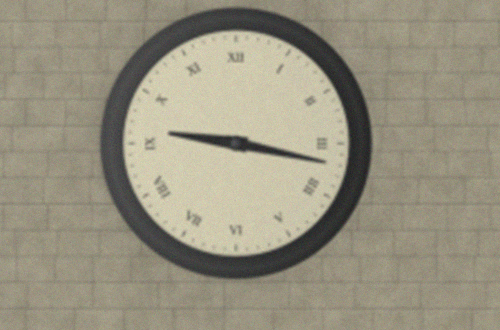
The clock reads 9h17
